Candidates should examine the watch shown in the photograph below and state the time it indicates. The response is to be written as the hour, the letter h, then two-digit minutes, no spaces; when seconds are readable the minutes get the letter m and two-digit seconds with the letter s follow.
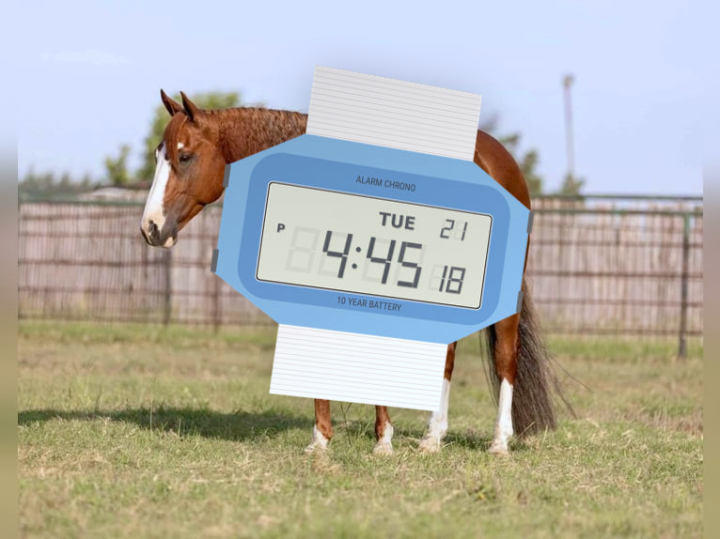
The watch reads 4h45m18s
